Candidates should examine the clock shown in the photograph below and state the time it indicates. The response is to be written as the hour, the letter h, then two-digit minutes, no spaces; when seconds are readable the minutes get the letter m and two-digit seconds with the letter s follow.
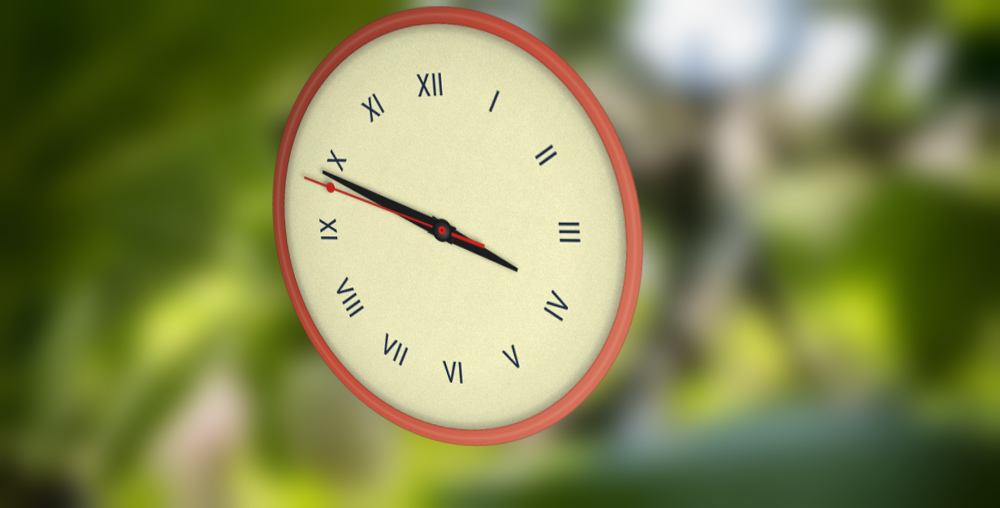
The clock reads 3h48m48s
